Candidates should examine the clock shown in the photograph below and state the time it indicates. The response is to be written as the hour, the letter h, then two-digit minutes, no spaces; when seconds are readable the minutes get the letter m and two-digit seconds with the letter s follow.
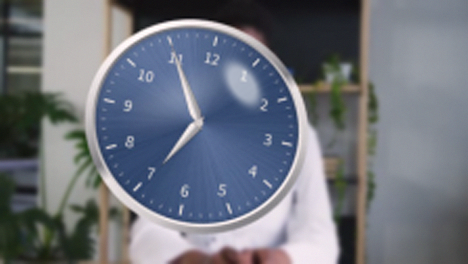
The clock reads 6h55
